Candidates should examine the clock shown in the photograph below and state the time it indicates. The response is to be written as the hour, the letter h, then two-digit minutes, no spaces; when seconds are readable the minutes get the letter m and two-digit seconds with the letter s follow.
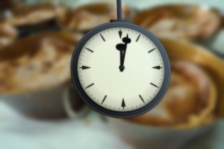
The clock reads 12h02
